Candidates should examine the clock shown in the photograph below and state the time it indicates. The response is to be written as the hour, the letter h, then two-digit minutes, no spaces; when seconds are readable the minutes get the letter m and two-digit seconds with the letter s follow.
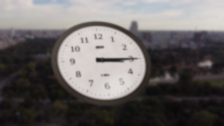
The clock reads 3h15
